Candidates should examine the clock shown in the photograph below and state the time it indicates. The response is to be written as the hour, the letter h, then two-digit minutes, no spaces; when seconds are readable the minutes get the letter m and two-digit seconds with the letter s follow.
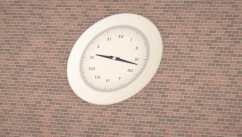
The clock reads 9h17
